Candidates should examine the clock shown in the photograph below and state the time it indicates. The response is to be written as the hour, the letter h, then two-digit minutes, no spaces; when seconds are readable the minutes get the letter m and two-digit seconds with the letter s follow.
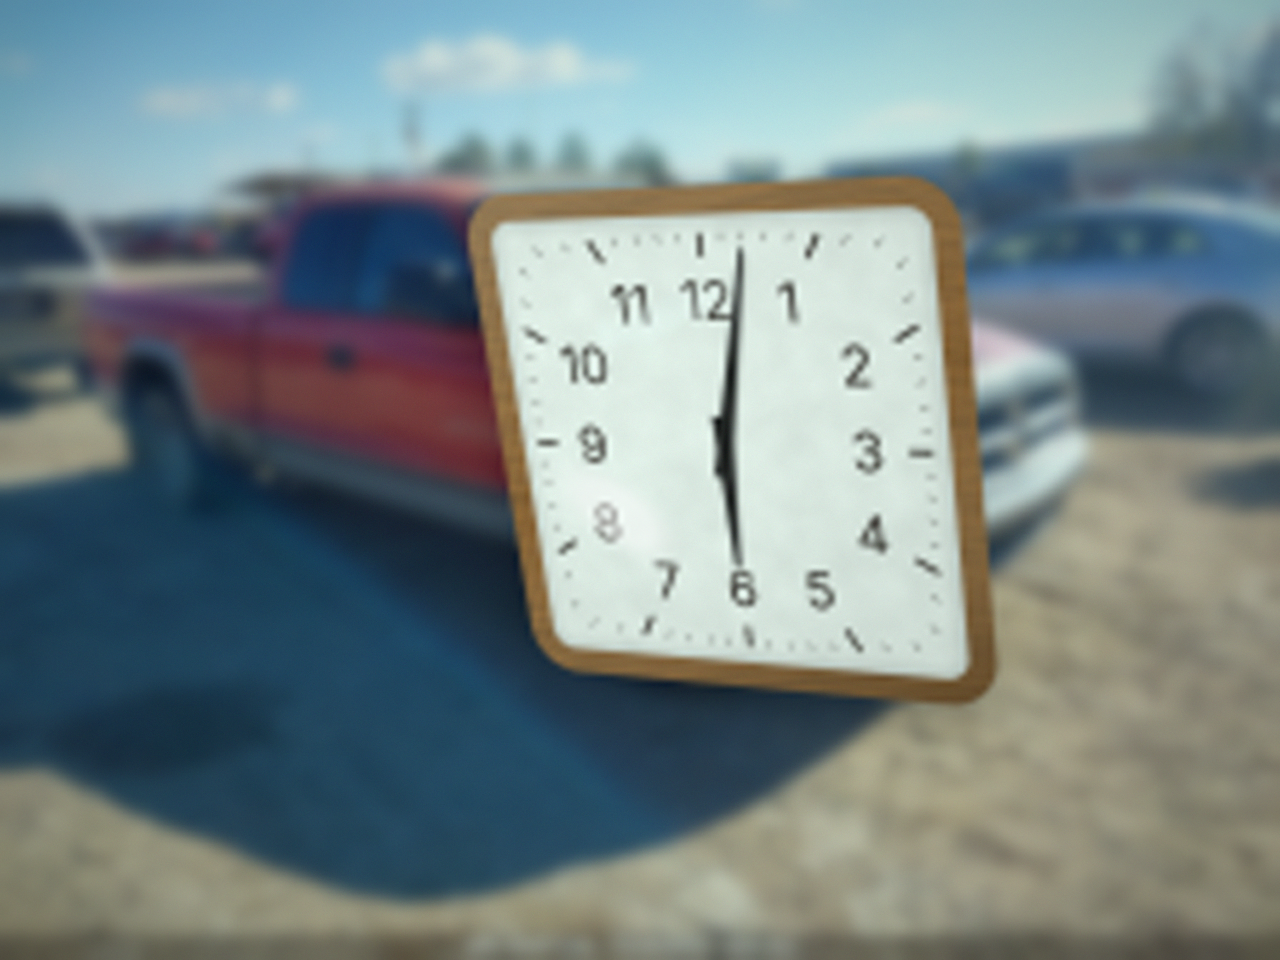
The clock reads 6h02
